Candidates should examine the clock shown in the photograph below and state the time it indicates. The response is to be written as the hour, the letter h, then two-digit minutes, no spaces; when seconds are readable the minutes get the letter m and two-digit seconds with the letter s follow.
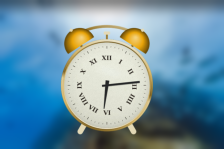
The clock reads 6h14
